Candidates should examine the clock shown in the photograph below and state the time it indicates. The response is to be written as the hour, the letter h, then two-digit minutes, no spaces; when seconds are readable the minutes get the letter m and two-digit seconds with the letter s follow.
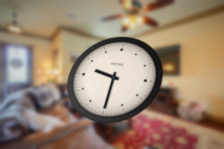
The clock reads 9h30
